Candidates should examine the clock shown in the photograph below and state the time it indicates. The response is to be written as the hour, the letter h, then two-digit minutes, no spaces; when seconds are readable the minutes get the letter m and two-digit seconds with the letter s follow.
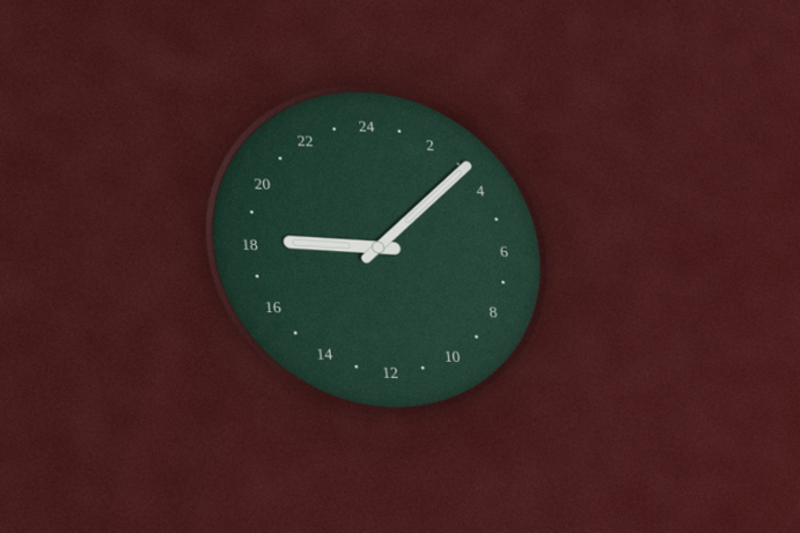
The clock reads 18h08
